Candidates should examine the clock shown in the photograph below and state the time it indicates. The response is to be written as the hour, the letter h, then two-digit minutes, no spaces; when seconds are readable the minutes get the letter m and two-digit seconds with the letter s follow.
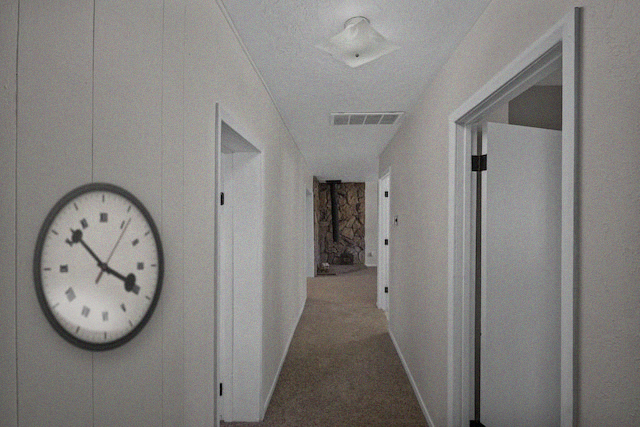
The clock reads 3h52m06s
